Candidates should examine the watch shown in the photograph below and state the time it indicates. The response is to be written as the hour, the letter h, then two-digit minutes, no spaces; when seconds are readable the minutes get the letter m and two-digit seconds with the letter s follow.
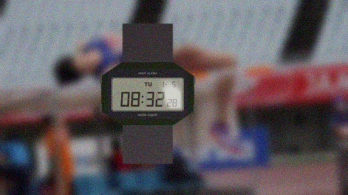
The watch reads 8h32m28s
